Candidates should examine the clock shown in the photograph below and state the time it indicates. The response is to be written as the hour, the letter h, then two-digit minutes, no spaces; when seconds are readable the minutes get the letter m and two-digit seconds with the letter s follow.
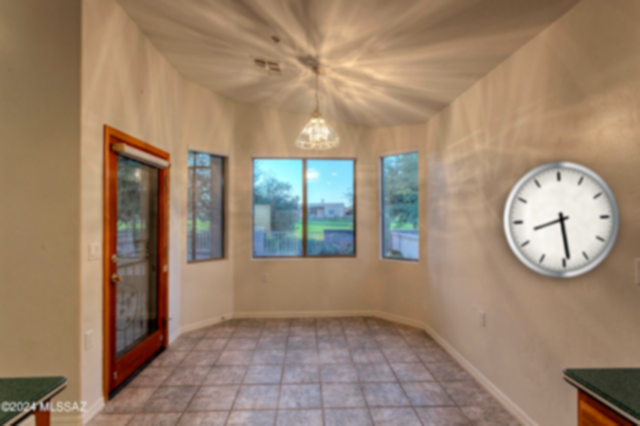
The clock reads 8h29
